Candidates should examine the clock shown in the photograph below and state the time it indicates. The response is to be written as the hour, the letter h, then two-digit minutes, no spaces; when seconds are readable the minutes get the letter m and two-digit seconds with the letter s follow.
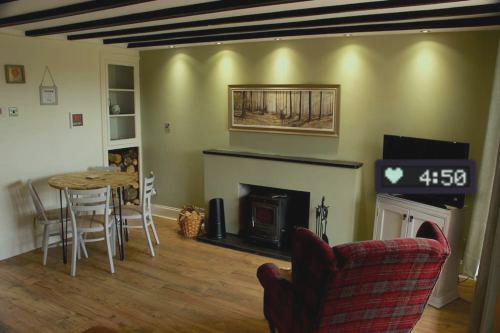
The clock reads 4h50
